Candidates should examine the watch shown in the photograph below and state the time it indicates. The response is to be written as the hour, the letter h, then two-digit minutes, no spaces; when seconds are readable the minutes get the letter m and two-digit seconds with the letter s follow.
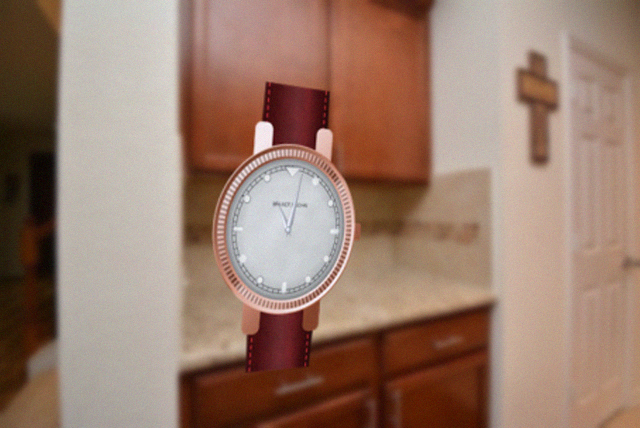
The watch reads 11h02
